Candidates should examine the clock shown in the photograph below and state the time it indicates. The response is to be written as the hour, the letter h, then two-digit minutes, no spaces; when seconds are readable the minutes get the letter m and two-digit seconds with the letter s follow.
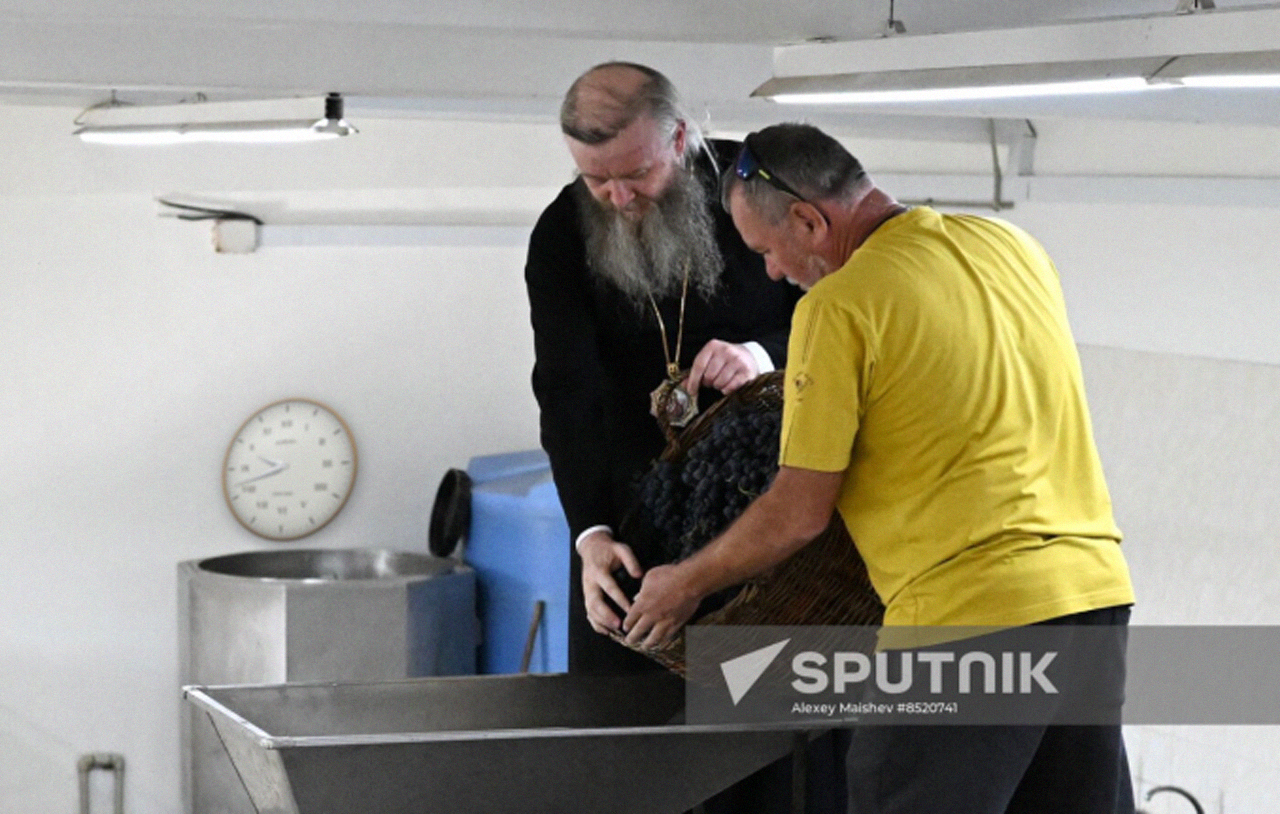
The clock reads 9h42
